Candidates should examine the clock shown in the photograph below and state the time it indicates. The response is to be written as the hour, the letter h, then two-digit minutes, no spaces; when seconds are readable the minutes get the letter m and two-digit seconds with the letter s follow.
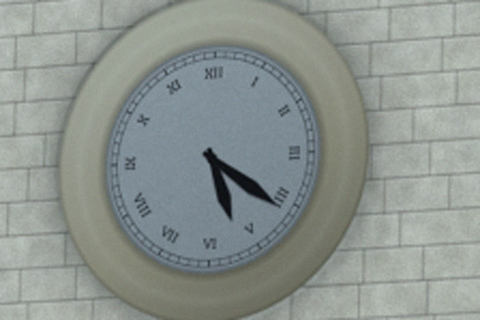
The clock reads 5h21
